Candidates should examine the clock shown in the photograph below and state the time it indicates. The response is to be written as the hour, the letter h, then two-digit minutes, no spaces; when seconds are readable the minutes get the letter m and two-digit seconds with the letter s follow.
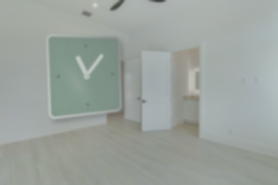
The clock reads 11h07
